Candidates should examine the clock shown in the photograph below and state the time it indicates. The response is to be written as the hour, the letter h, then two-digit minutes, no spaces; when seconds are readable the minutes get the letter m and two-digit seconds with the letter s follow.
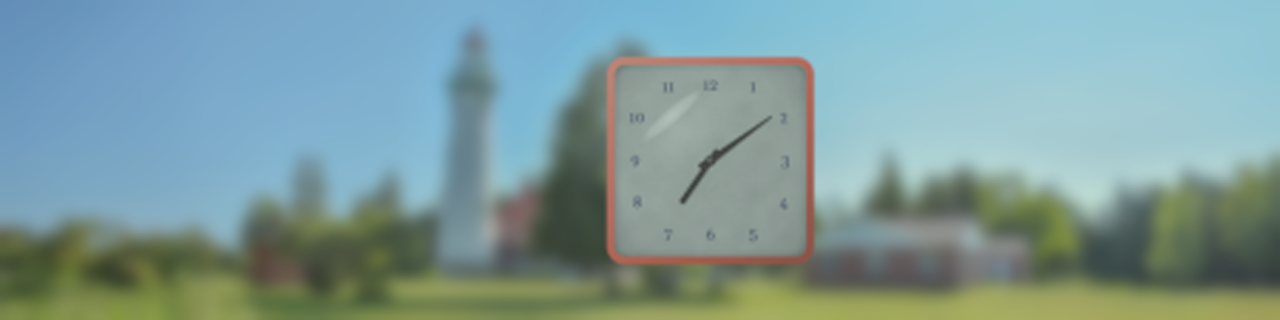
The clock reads 7h09
